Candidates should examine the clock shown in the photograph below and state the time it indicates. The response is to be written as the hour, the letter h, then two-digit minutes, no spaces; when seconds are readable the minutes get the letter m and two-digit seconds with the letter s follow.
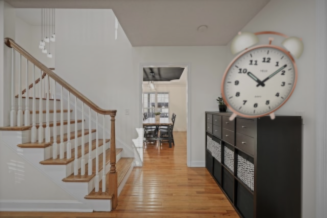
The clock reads 10h08
